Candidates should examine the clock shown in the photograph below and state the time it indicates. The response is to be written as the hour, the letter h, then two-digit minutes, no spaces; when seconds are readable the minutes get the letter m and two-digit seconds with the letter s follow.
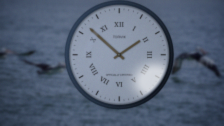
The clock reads 1h52
